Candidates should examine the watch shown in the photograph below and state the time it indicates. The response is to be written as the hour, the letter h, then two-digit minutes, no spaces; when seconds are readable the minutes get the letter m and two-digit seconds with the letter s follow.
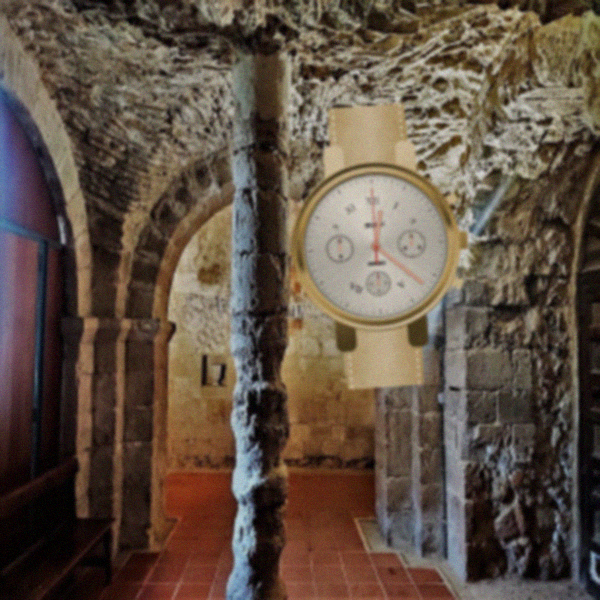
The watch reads 12h22
